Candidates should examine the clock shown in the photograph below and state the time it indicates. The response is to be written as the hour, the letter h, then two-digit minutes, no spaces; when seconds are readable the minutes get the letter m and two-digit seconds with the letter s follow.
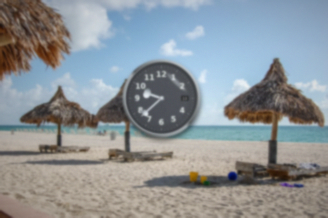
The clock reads 9h38
